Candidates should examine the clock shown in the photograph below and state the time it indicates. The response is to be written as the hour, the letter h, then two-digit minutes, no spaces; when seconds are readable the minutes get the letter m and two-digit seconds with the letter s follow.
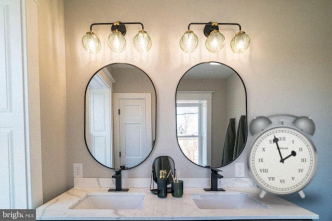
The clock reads 1h57
